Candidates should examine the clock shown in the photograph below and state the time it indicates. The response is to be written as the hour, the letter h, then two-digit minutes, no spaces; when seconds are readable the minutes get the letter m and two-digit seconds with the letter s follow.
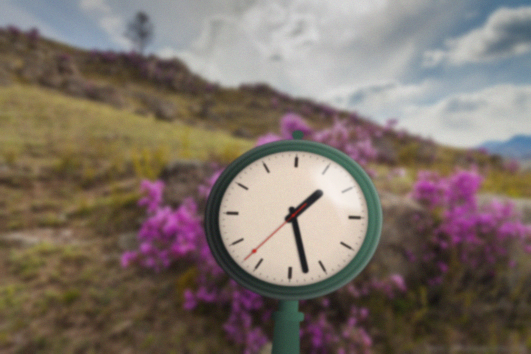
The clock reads 1h27m37s
